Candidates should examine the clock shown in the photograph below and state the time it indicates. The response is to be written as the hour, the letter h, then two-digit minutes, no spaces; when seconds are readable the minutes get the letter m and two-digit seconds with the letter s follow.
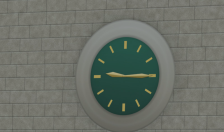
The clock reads 9h15
